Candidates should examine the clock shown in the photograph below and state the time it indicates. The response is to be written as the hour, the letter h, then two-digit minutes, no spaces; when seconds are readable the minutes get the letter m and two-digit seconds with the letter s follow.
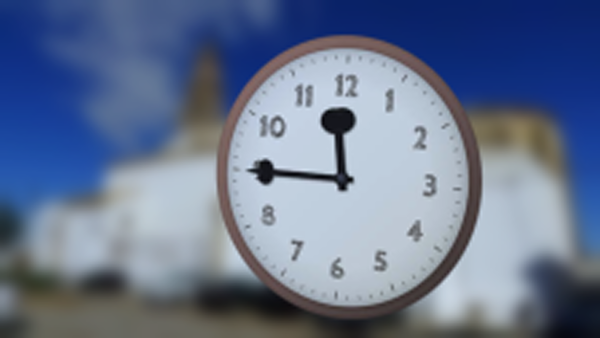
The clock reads 11h45
